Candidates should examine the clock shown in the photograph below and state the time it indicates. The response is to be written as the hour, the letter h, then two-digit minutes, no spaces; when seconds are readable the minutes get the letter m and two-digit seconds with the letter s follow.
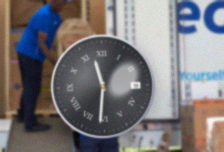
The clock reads 11h31
